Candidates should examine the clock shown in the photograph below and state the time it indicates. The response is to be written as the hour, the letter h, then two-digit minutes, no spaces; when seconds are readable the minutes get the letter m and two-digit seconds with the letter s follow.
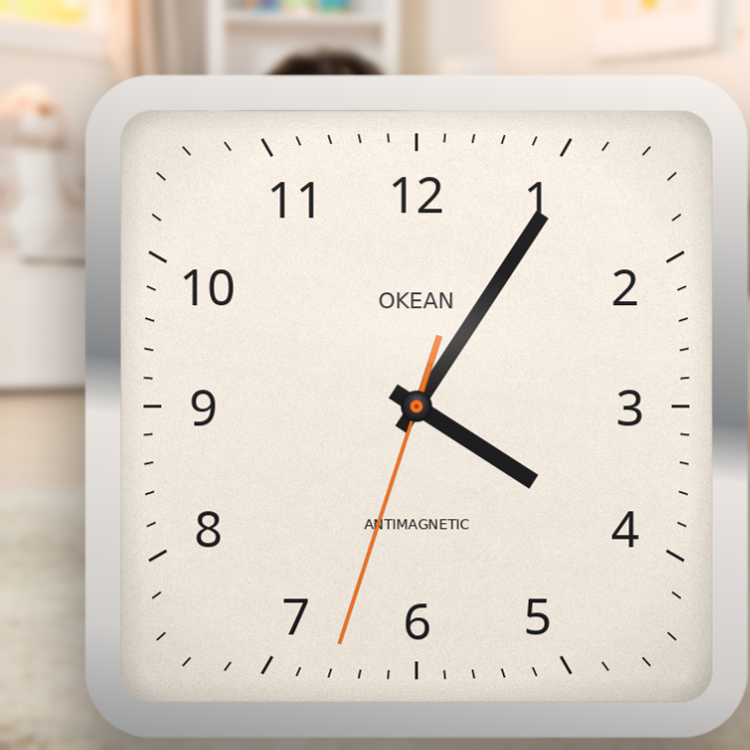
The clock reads 4h05m33s
